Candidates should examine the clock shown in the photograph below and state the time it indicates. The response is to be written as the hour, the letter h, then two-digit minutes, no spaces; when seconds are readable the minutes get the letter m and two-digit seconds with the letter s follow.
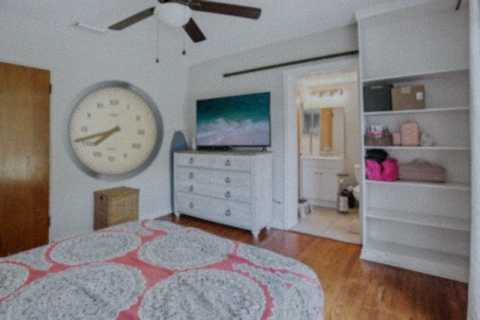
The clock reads 7h42
